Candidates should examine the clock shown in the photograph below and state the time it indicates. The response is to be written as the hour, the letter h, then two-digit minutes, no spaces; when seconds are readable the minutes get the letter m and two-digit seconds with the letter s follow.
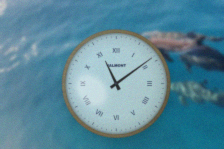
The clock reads 11h09
